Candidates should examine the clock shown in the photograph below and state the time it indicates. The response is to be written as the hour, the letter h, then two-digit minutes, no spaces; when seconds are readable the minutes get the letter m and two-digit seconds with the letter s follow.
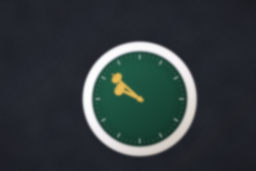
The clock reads 9h52
